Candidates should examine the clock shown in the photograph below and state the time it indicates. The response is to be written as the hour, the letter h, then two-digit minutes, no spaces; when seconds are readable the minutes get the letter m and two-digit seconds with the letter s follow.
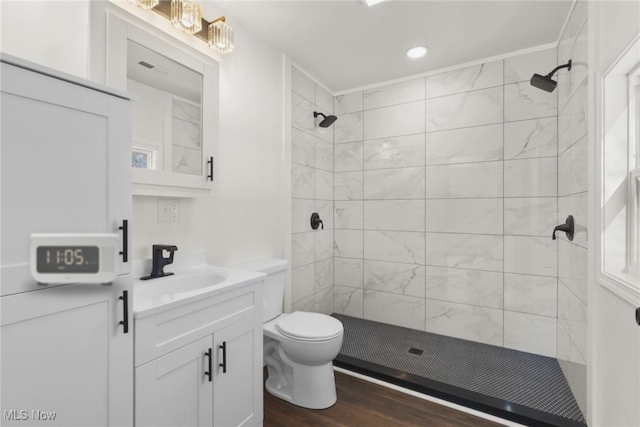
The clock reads 11h05
